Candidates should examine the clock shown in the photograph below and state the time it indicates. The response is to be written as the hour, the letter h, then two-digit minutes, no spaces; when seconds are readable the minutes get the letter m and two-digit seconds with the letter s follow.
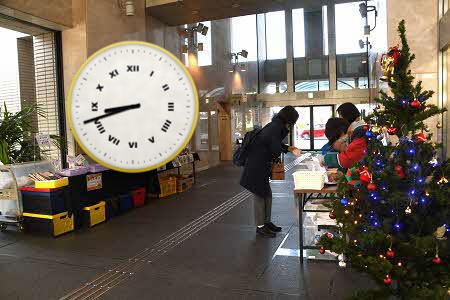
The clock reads 8h42
